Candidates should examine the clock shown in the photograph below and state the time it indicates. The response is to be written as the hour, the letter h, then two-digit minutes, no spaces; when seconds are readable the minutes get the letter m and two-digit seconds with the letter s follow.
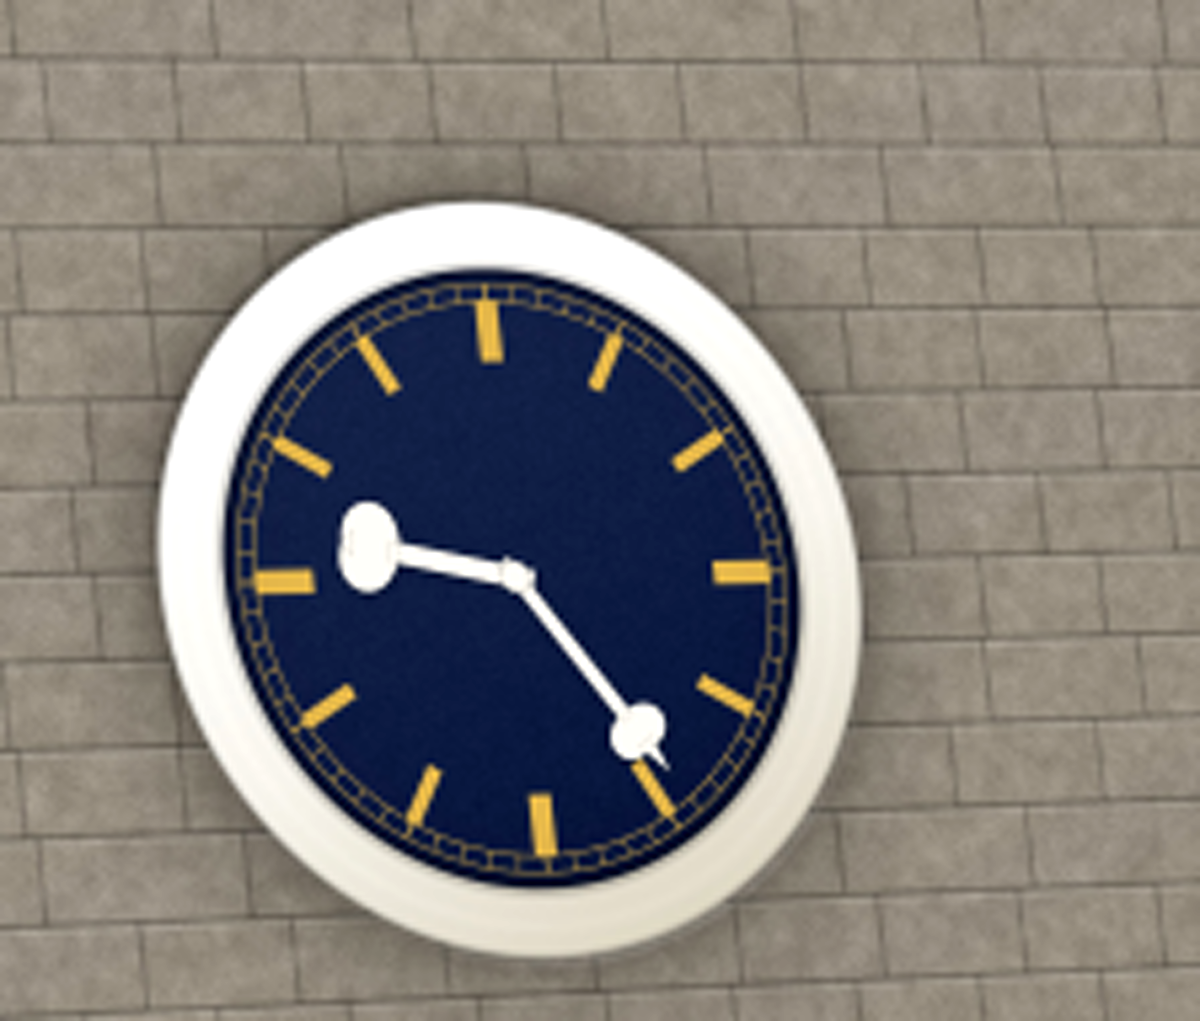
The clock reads 9h24
